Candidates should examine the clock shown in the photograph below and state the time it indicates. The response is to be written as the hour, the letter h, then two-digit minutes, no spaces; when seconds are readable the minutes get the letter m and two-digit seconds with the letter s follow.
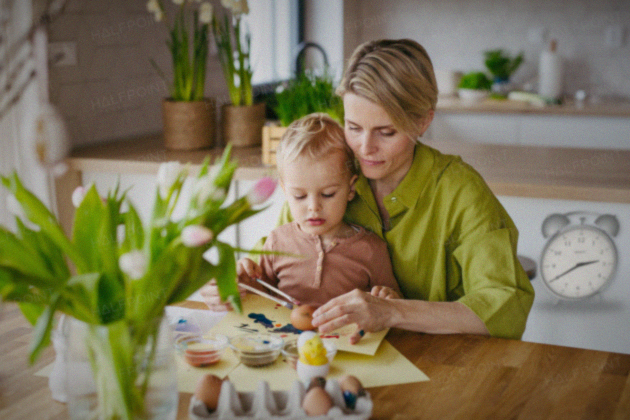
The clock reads 2h40
